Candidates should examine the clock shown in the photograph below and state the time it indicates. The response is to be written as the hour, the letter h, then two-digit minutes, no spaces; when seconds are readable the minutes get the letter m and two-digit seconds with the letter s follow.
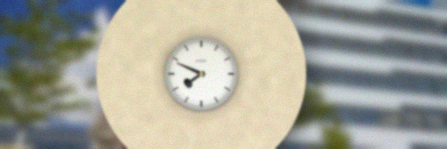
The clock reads 7h49
